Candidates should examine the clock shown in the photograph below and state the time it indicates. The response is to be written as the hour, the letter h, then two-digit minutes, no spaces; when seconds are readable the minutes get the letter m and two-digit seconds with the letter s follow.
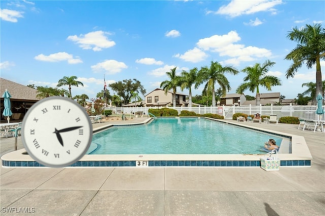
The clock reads 5h13
